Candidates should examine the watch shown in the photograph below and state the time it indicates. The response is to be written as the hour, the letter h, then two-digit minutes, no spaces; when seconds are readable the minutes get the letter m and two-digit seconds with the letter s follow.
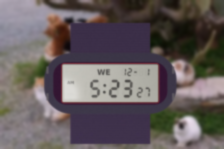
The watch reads 5h23m27s
